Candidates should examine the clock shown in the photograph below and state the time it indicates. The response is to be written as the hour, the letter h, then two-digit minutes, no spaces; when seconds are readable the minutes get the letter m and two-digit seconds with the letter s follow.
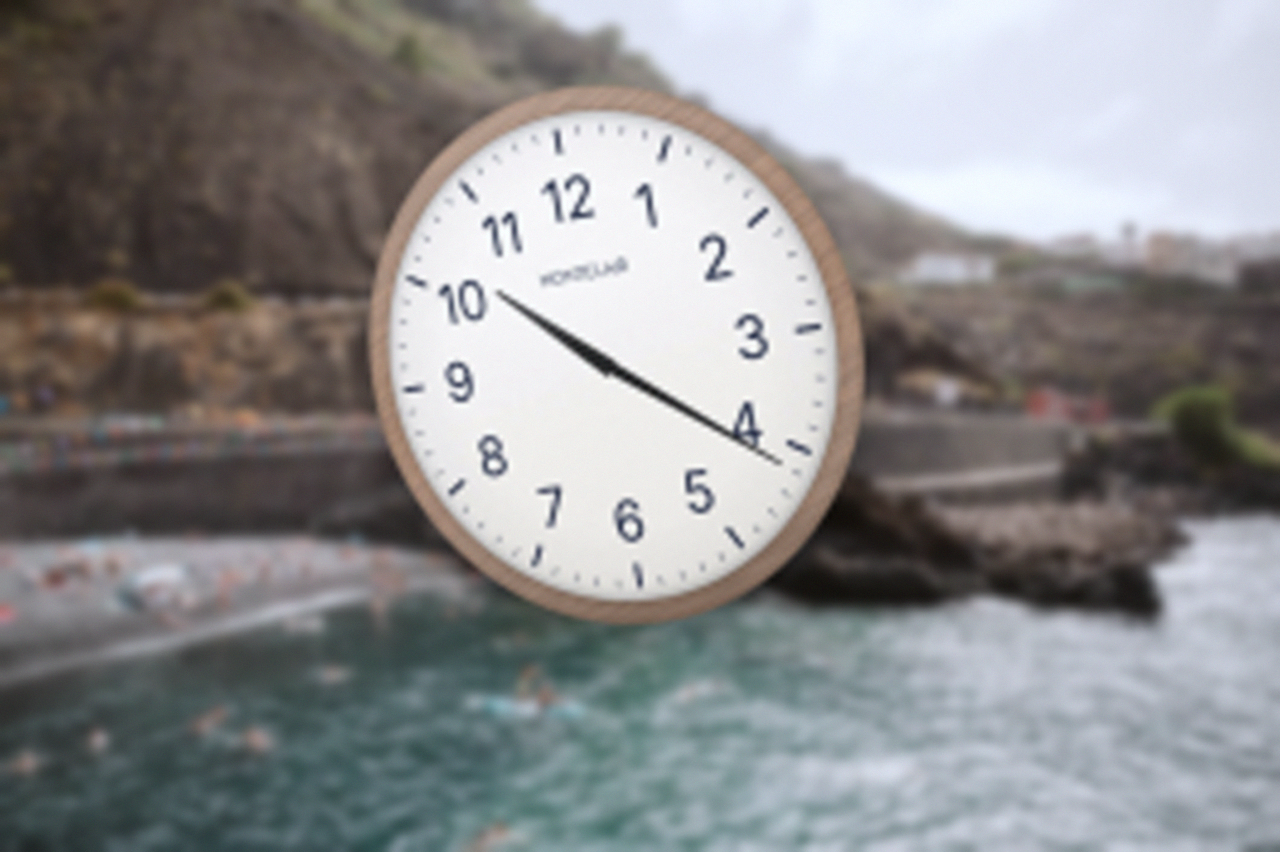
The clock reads 10h21
